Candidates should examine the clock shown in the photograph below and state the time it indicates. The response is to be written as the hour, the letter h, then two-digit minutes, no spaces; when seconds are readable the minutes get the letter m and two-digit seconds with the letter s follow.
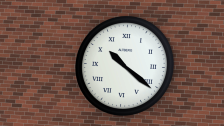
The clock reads 10h21
